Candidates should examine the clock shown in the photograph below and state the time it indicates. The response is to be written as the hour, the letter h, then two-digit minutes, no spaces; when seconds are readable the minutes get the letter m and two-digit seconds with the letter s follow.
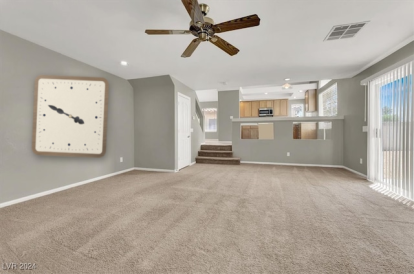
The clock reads 3h49
